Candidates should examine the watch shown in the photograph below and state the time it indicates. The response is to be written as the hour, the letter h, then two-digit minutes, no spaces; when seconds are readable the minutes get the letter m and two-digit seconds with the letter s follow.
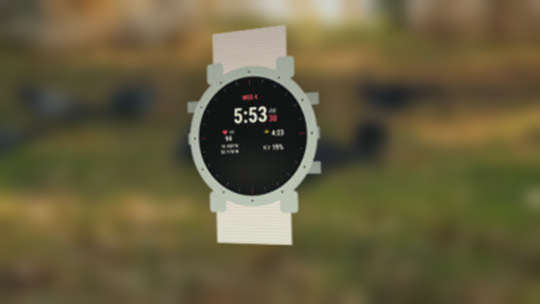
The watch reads 5h53
